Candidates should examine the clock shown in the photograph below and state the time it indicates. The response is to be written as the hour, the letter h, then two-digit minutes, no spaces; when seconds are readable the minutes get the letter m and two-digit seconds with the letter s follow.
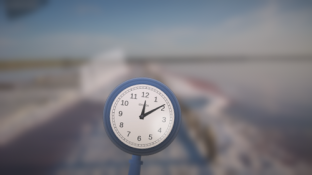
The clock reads 12h09
